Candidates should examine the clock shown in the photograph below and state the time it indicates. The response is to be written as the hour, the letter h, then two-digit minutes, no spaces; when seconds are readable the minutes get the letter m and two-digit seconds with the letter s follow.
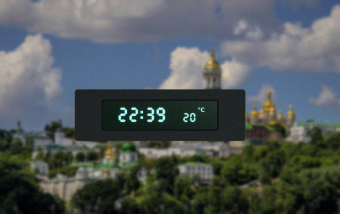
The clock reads 22h39
